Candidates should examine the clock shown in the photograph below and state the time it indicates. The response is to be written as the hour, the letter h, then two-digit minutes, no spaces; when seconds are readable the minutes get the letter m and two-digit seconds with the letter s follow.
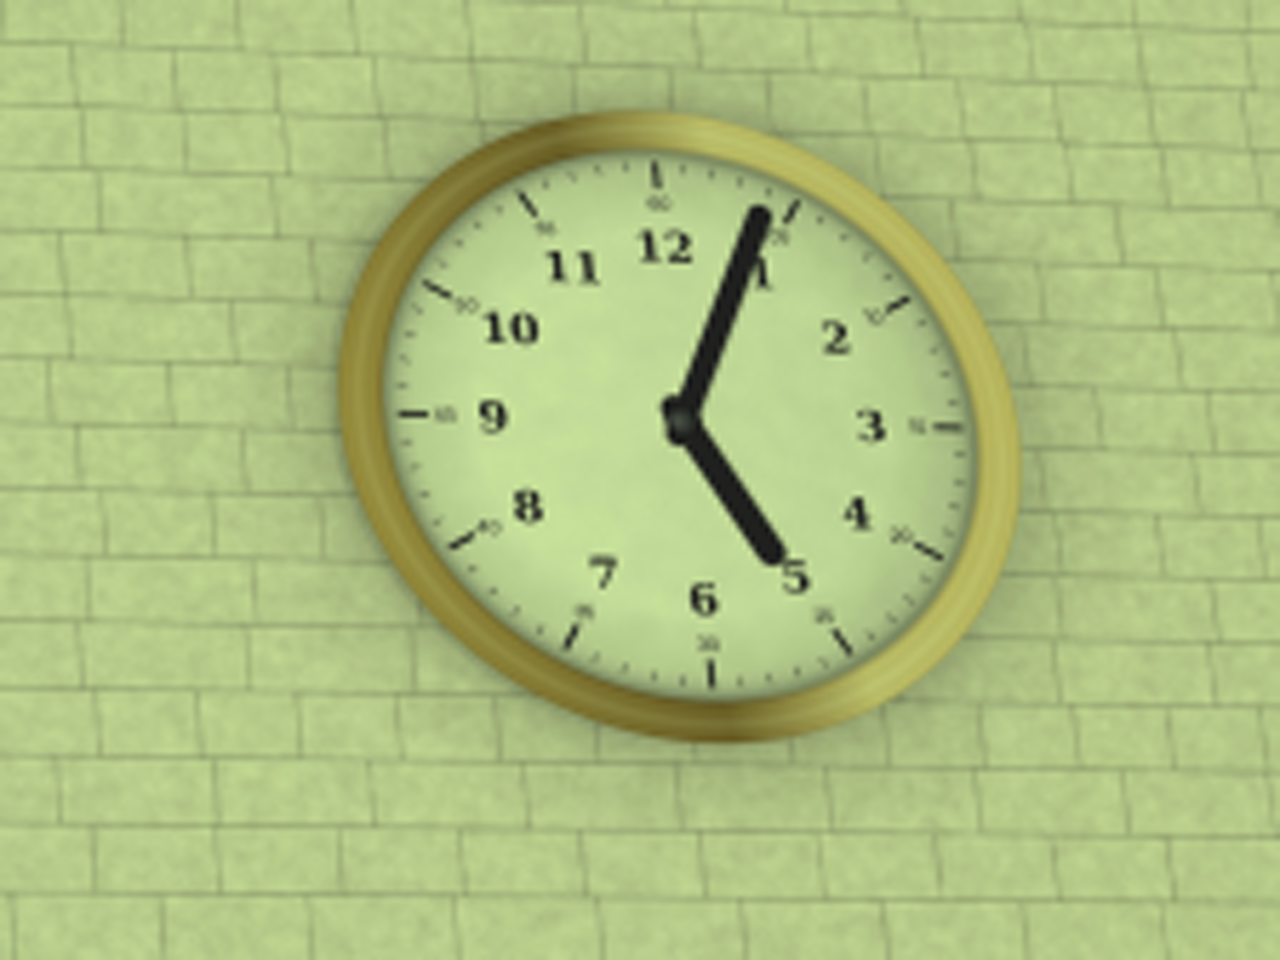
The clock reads 5h04
